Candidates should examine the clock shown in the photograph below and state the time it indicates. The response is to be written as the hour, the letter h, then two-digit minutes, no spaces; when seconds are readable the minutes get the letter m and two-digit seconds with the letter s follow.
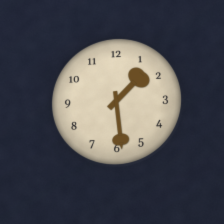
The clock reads 1h29
